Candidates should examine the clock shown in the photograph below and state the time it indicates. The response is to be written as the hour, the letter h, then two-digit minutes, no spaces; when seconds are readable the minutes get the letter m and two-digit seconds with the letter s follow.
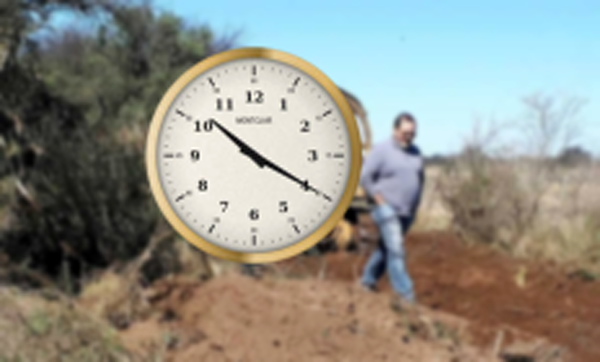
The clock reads 10h20
